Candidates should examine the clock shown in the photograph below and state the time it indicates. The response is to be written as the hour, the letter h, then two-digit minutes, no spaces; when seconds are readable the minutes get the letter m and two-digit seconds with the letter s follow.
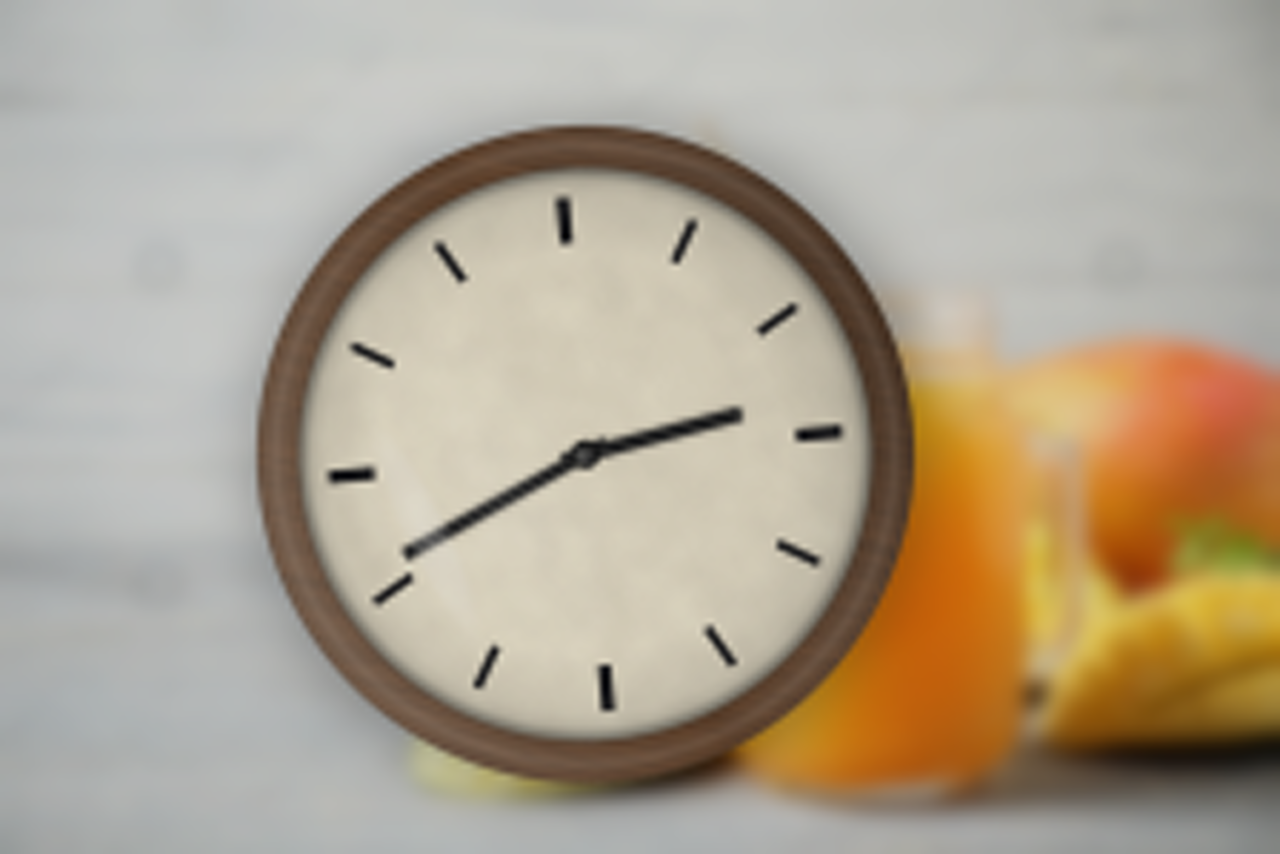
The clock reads 2h41
